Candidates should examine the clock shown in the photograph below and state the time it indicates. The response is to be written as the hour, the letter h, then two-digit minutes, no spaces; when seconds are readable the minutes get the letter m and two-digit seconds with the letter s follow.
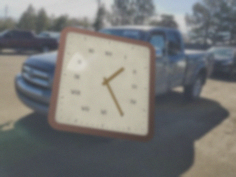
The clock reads 1h25
